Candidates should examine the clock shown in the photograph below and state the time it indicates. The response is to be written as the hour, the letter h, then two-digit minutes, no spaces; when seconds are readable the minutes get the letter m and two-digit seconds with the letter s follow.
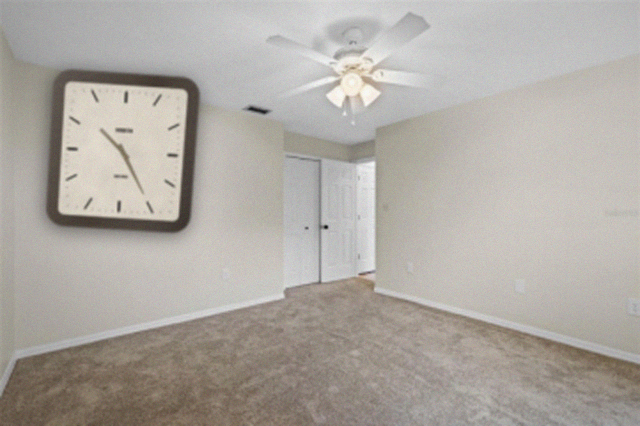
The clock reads 10h25
